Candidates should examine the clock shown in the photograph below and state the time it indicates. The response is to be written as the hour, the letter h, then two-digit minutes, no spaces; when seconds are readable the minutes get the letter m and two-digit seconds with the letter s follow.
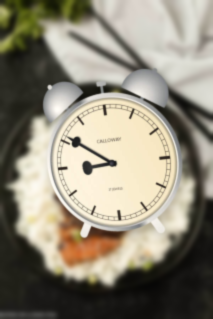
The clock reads 8h51
